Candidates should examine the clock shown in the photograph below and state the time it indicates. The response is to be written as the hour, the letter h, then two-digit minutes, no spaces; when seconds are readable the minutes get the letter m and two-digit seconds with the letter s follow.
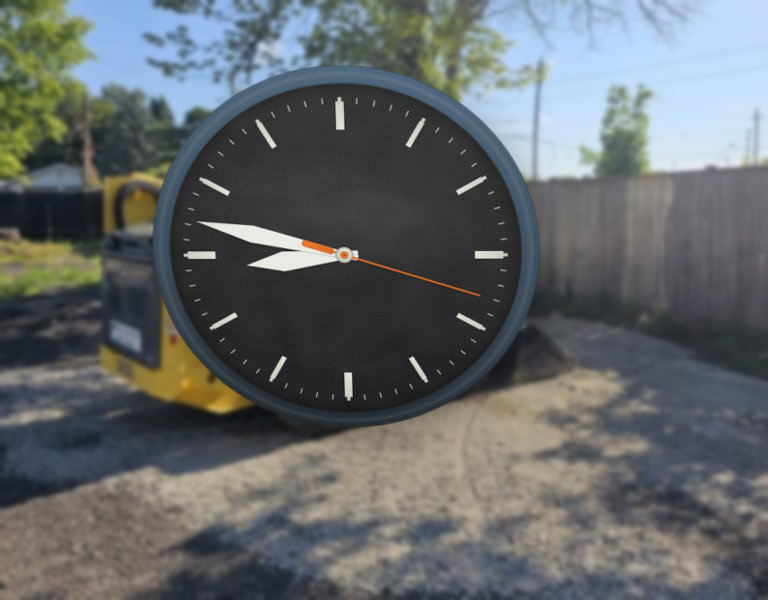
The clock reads 8h47m18s
